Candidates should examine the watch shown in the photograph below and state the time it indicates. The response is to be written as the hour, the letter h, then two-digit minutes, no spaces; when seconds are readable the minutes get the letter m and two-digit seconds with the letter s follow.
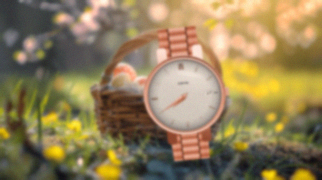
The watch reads 7h40
